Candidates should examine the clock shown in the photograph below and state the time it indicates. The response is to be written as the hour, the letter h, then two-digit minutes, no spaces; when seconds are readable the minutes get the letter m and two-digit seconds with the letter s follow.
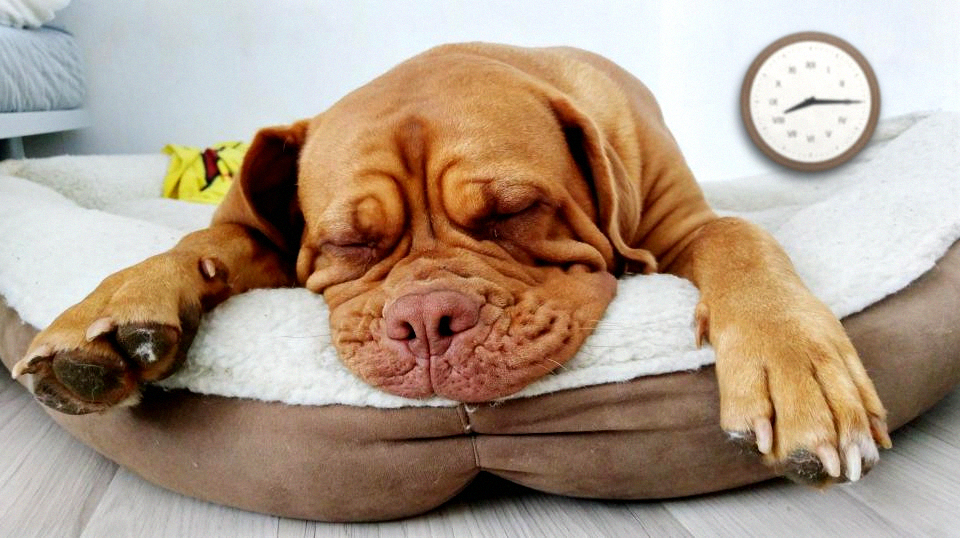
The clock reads 8h15
